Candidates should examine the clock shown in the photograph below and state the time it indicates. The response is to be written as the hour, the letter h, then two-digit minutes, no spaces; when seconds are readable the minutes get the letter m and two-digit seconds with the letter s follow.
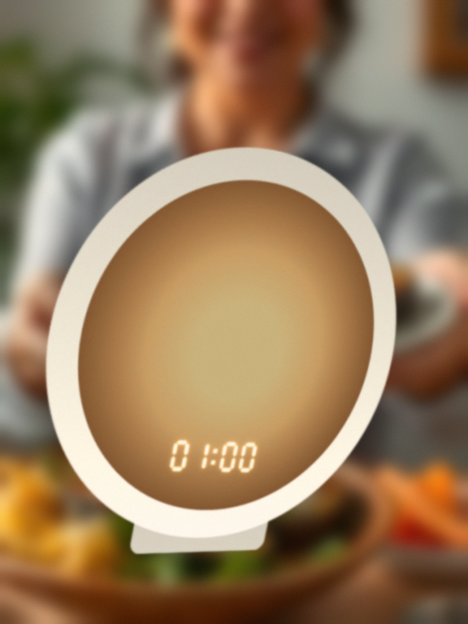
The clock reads 1h00
